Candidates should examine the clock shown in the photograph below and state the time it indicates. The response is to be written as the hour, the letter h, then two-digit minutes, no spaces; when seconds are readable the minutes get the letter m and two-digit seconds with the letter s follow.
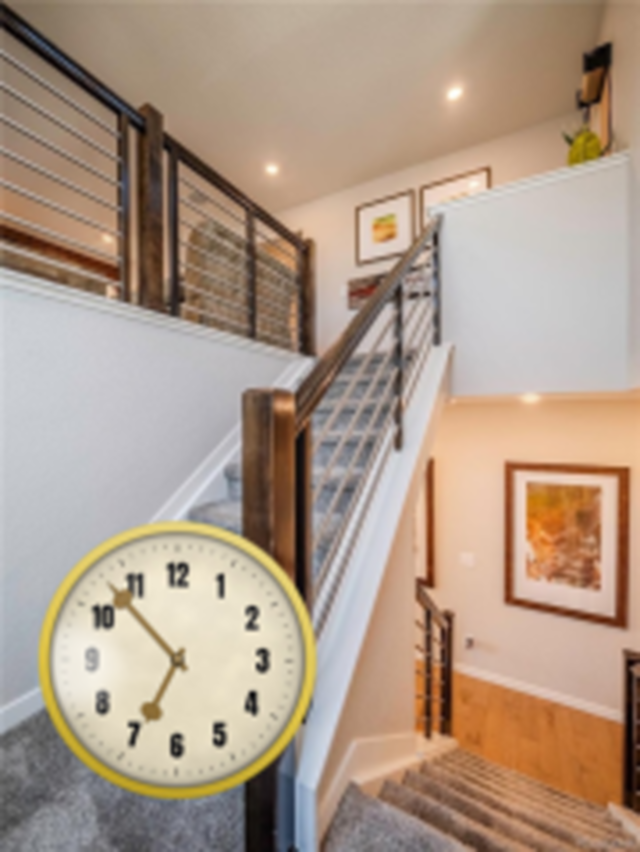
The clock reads 6h53
